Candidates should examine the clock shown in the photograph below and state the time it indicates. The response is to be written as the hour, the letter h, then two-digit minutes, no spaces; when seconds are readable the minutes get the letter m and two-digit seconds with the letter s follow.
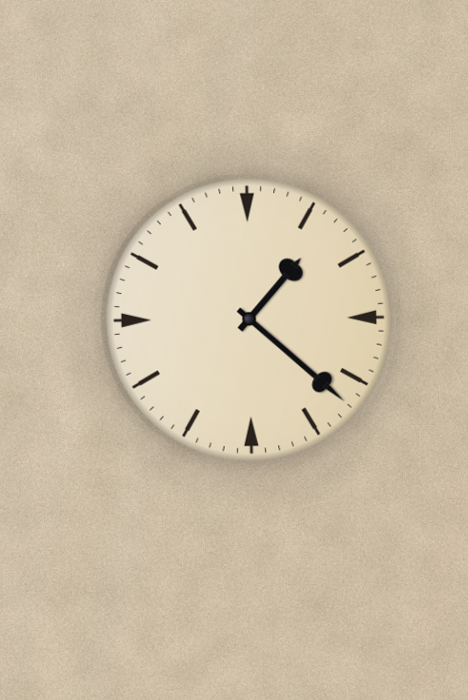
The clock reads 1h22
